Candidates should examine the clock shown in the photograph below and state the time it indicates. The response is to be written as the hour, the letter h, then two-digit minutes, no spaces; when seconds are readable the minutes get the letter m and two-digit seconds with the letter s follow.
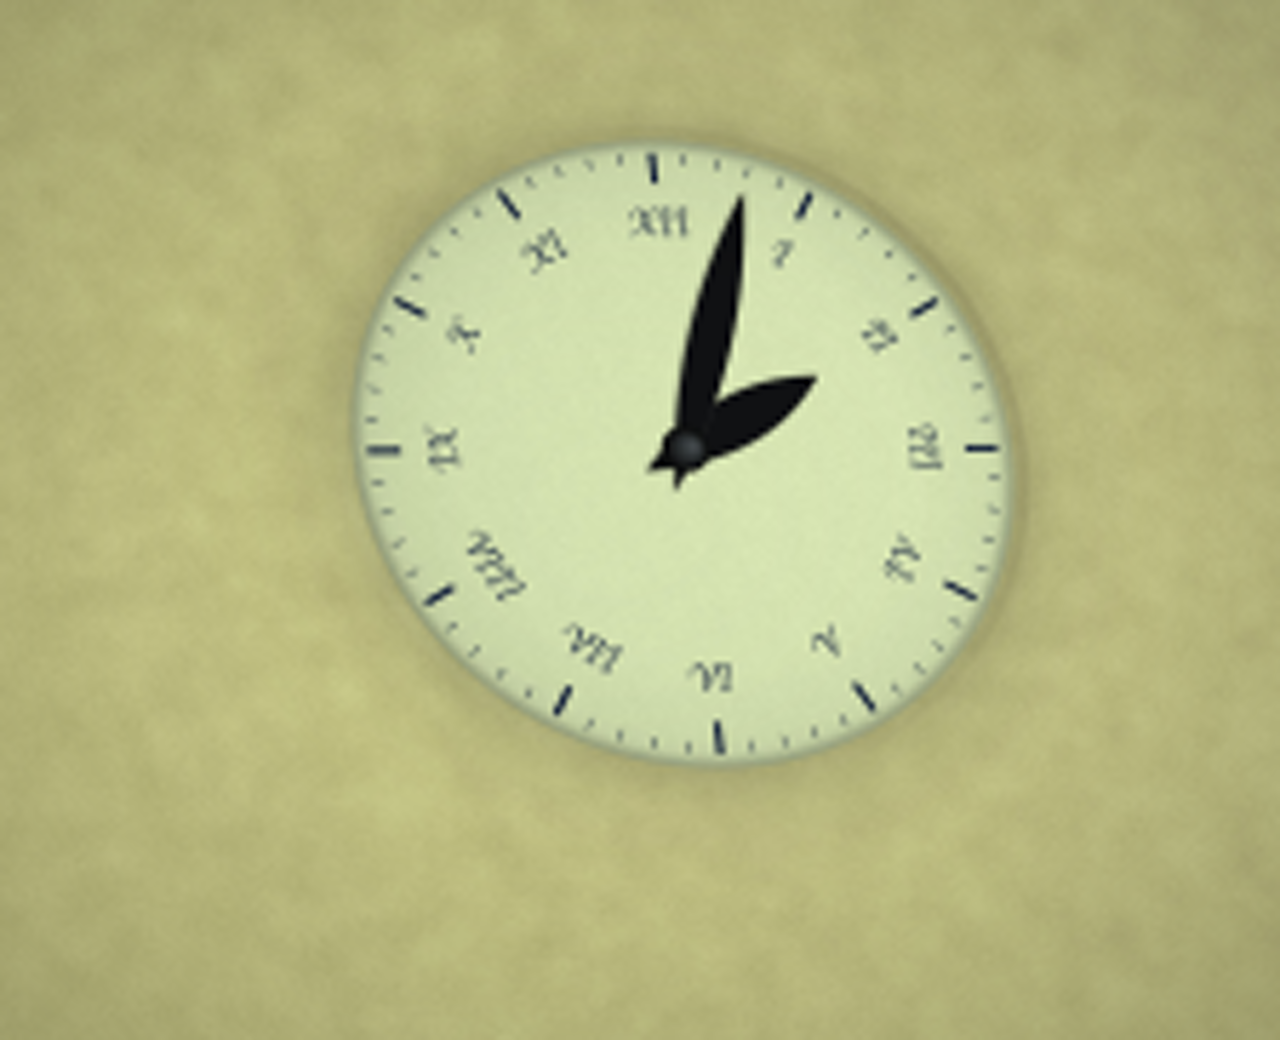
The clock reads 2h03
